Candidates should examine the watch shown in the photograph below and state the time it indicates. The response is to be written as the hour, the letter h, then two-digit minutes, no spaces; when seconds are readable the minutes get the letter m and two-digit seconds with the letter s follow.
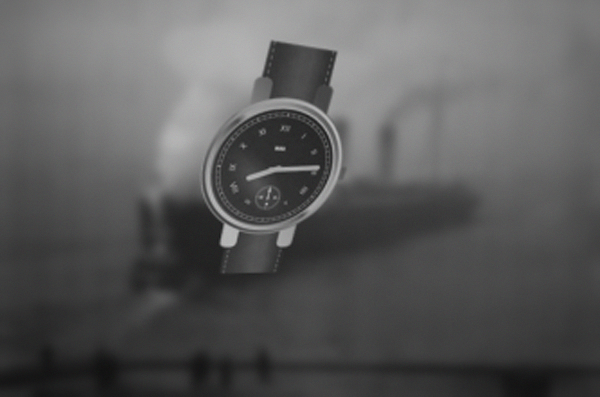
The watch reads 8h14
